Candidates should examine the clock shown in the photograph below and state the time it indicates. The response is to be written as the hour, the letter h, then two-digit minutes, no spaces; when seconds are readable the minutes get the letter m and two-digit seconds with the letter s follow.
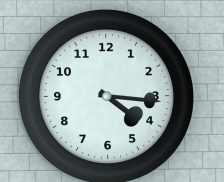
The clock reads 4h16
